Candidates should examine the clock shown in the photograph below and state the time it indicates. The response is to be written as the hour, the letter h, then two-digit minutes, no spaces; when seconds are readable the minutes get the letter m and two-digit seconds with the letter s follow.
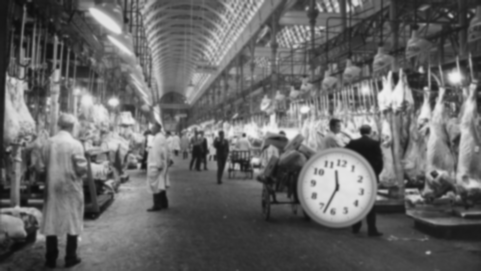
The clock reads 11h33
